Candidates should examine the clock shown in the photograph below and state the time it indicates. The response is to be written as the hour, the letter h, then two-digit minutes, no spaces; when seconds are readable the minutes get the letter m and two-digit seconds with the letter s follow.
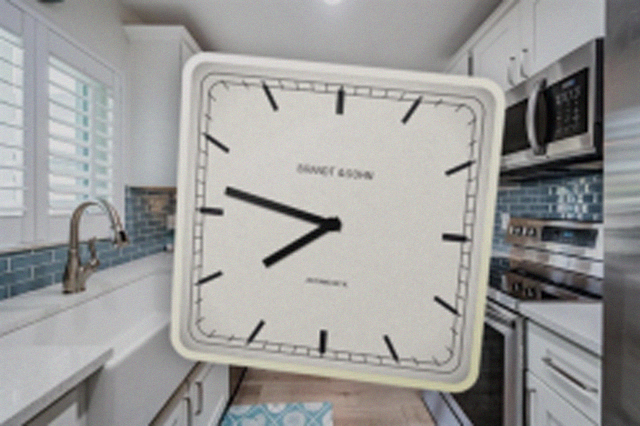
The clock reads 7h47
